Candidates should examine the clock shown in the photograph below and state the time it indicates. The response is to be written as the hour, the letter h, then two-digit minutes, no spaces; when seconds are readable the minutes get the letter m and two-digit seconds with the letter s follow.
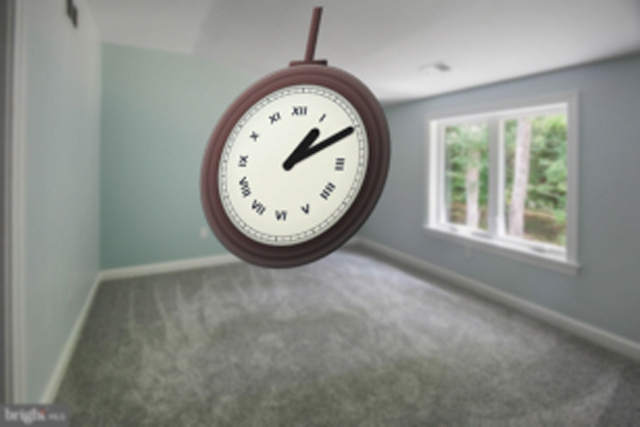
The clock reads 1h10
